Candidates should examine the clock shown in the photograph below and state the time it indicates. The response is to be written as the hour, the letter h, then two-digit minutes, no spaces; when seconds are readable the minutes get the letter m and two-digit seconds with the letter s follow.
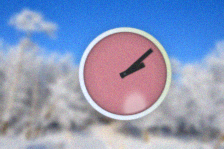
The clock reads 2h08
